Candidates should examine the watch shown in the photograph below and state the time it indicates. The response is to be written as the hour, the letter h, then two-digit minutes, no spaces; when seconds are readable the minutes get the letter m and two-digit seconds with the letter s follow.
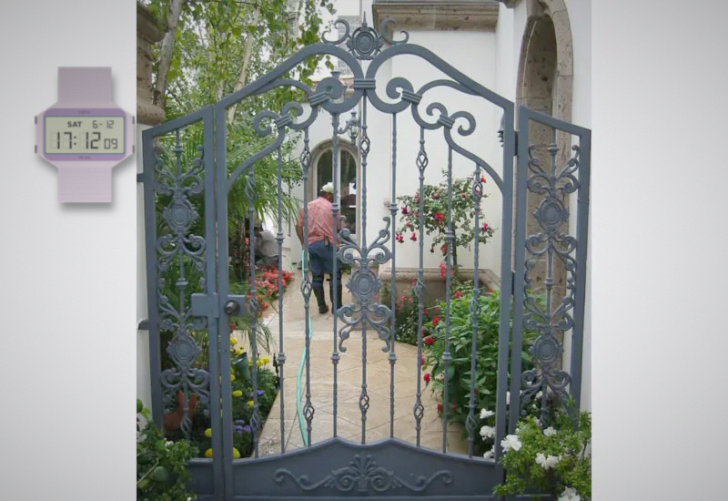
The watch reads 17h12m09s
